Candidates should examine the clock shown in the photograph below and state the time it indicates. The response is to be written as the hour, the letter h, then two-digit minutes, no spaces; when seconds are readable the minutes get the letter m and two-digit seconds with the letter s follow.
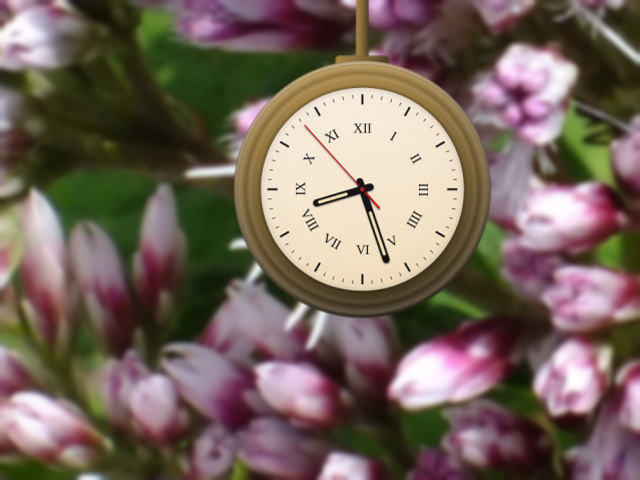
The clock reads 8h26m53s
